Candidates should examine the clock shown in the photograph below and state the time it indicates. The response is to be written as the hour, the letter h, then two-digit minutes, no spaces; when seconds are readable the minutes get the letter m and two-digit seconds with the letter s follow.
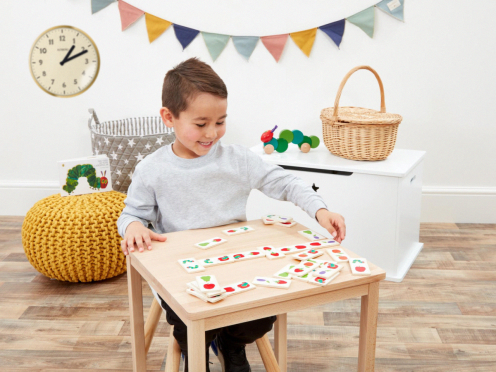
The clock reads 1h11
